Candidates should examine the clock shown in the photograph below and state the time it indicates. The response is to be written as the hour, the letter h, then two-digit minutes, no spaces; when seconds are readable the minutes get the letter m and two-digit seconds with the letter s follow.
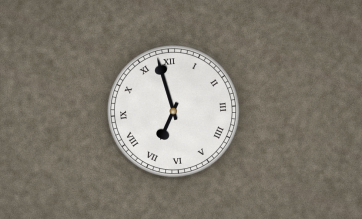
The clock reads 6h58
